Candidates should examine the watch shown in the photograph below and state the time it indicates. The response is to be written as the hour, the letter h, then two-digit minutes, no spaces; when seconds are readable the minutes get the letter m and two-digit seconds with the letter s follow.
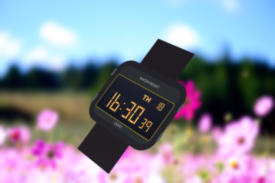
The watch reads 16h30m39s
